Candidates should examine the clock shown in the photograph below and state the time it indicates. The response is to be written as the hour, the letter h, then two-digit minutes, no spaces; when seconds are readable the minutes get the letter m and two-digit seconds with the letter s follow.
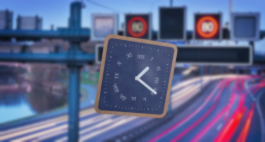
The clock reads 1h20
